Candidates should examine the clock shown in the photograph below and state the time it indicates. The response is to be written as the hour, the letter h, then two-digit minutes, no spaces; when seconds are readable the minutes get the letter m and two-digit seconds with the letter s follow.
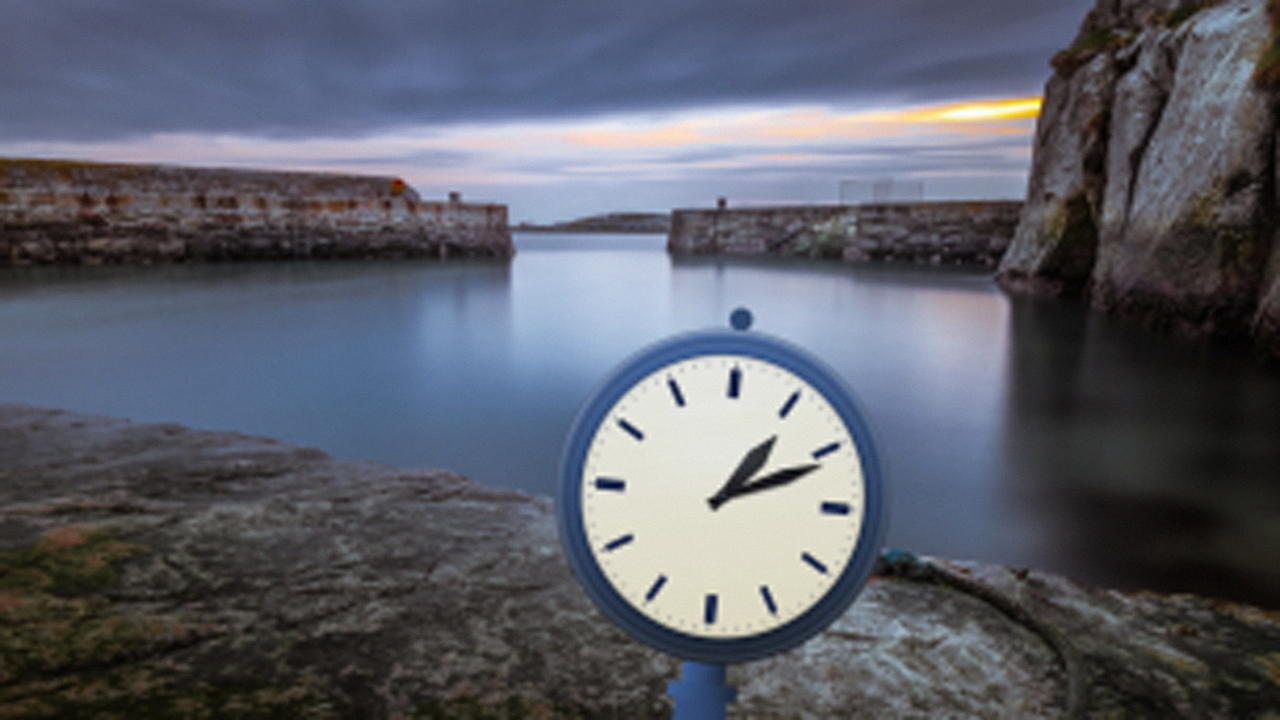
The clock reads 1h11
